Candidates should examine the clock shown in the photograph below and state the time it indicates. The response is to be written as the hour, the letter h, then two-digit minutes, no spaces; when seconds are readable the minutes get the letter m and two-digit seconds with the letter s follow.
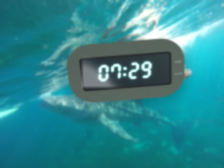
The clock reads 7h29
